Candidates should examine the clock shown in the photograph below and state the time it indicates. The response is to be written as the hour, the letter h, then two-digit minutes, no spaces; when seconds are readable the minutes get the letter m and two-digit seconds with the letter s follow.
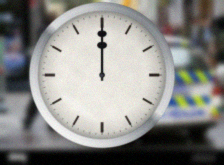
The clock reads 12h00
